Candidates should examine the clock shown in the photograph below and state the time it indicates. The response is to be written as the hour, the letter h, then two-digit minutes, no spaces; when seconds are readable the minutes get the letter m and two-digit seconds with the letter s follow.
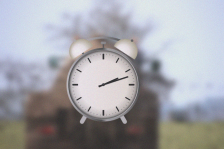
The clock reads 2h12
